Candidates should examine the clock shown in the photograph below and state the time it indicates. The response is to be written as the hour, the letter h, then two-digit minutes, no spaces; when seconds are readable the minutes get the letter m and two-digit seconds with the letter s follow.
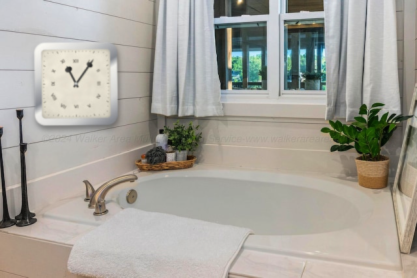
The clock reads 11h06
